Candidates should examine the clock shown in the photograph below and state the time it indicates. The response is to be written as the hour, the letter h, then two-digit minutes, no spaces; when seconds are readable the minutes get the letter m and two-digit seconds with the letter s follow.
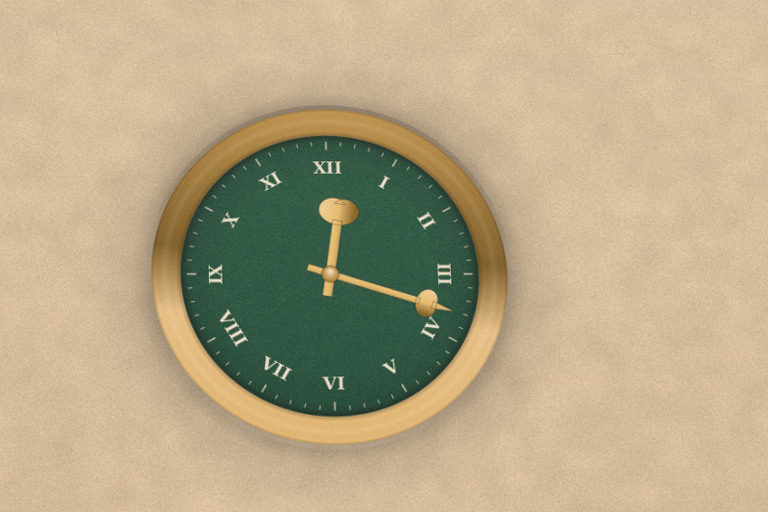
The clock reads 12h18
